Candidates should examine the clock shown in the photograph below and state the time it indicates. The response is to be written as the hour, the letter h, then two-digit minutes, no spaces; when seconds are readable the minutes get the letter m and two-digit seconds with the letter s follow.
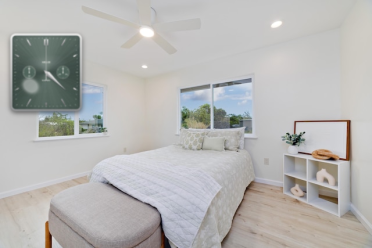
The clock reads 4h22
